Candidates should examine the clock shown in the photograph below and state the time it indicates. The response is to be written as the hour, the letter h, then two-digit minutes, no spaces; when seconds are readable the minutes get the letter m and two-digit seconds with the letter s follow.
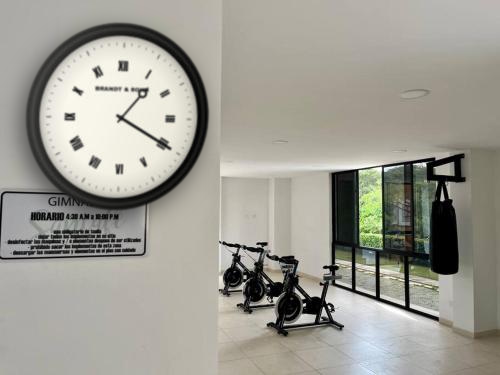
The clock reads 1h20
